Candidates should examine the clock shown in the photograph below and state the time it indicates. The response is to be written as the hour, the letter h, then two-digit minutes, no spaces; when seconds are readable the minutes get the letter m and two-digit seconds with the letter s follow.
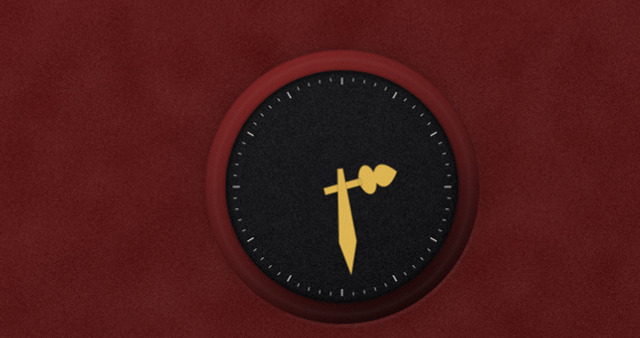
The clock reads 2h29
